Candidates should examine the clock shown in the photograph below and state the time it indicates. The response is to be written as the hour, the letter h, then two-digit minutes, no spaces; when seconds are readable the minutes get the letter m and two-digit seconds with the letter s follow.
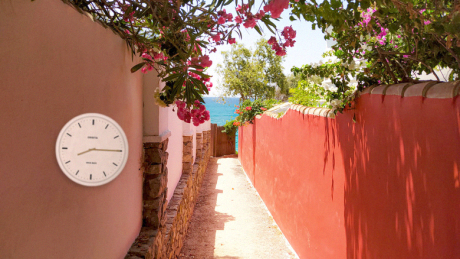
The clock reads 8h15
